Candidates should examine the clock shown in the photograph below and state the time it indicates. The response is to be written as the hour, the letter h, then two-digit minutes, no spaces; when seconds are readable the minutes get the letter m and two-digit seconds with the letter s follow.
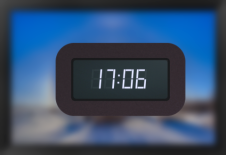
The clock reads 17h06
